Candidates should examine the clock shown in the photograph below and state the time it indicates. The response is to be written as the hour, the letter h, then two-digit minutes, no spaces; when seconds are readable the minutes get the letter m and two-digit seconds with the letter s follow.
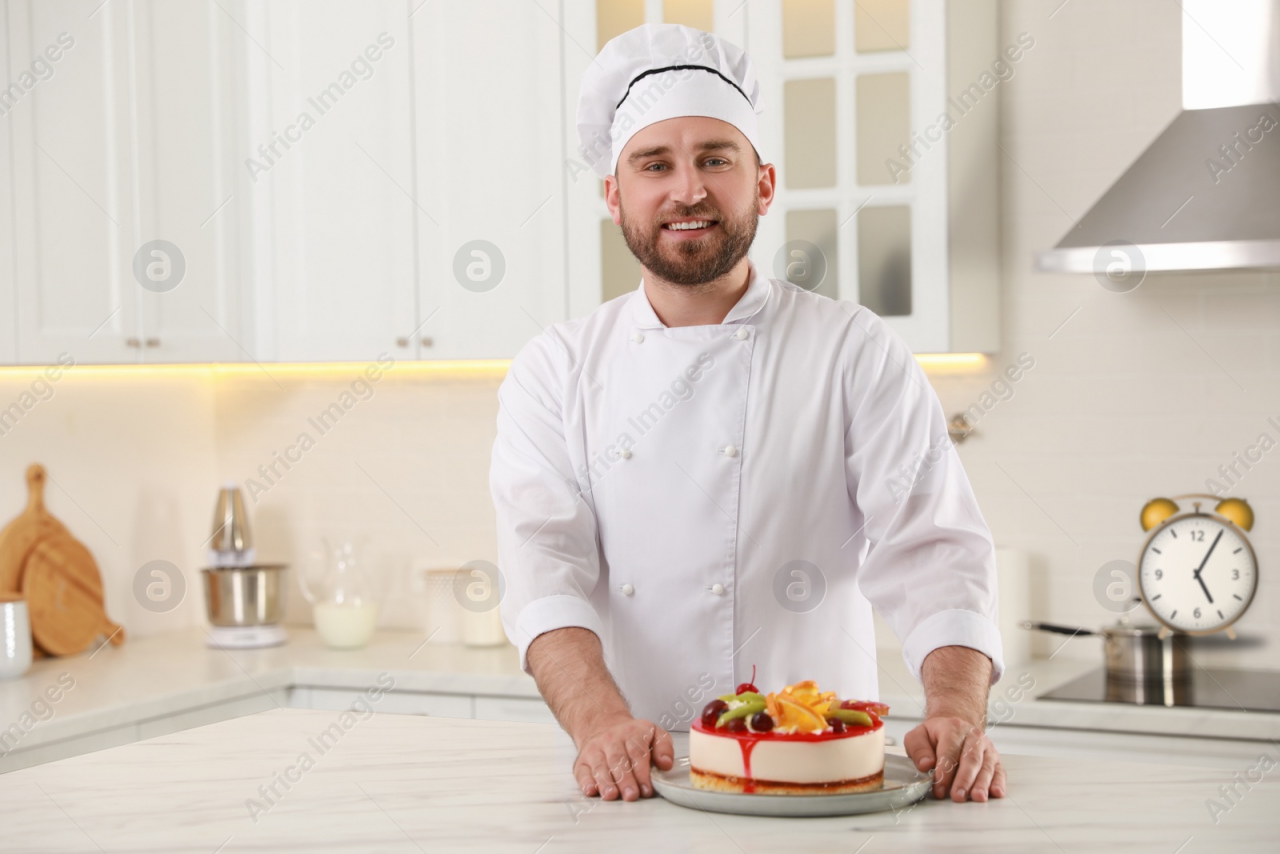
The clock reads 5h05
